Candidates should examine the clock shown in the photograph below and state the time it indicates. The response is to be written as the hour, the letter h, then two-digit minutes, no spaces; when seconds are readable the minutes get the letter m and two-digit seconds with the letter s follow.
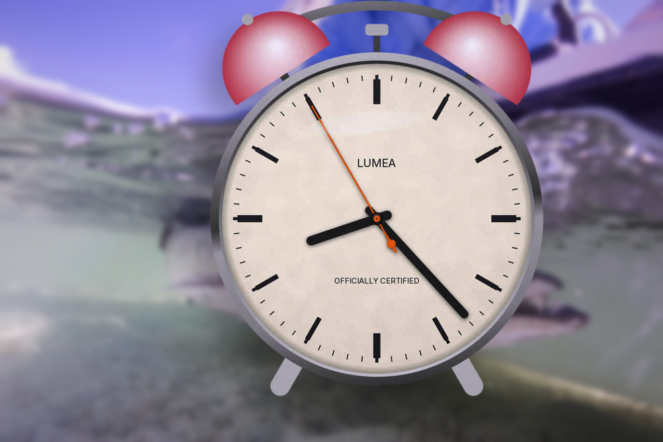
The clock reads 8h22m55s
